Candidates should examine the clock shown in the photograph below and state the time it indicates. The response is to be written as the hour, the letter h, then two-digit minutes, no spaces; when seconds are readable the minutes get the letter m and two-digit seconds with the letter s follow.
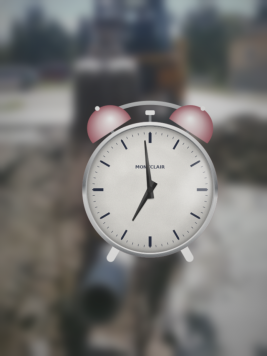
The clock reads 6h59
